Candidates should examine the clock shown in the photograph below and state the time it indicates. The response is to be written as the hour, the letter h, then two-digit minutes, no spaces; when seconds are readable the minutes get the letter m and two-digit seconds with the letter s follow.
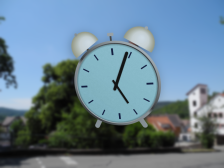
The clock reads 5h04
